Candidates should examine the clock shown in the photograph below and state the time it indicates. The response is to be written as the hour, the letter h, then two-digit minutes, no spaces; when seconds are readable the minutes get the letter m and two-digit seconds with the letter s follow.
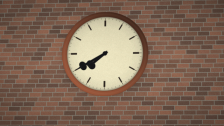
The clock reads 7h40
